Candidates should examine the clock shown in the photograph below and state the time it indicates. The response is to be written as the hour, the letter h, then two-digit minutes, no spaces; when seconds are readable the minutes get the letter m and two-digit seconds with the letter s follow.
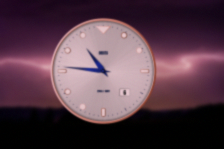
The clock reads 10h46
